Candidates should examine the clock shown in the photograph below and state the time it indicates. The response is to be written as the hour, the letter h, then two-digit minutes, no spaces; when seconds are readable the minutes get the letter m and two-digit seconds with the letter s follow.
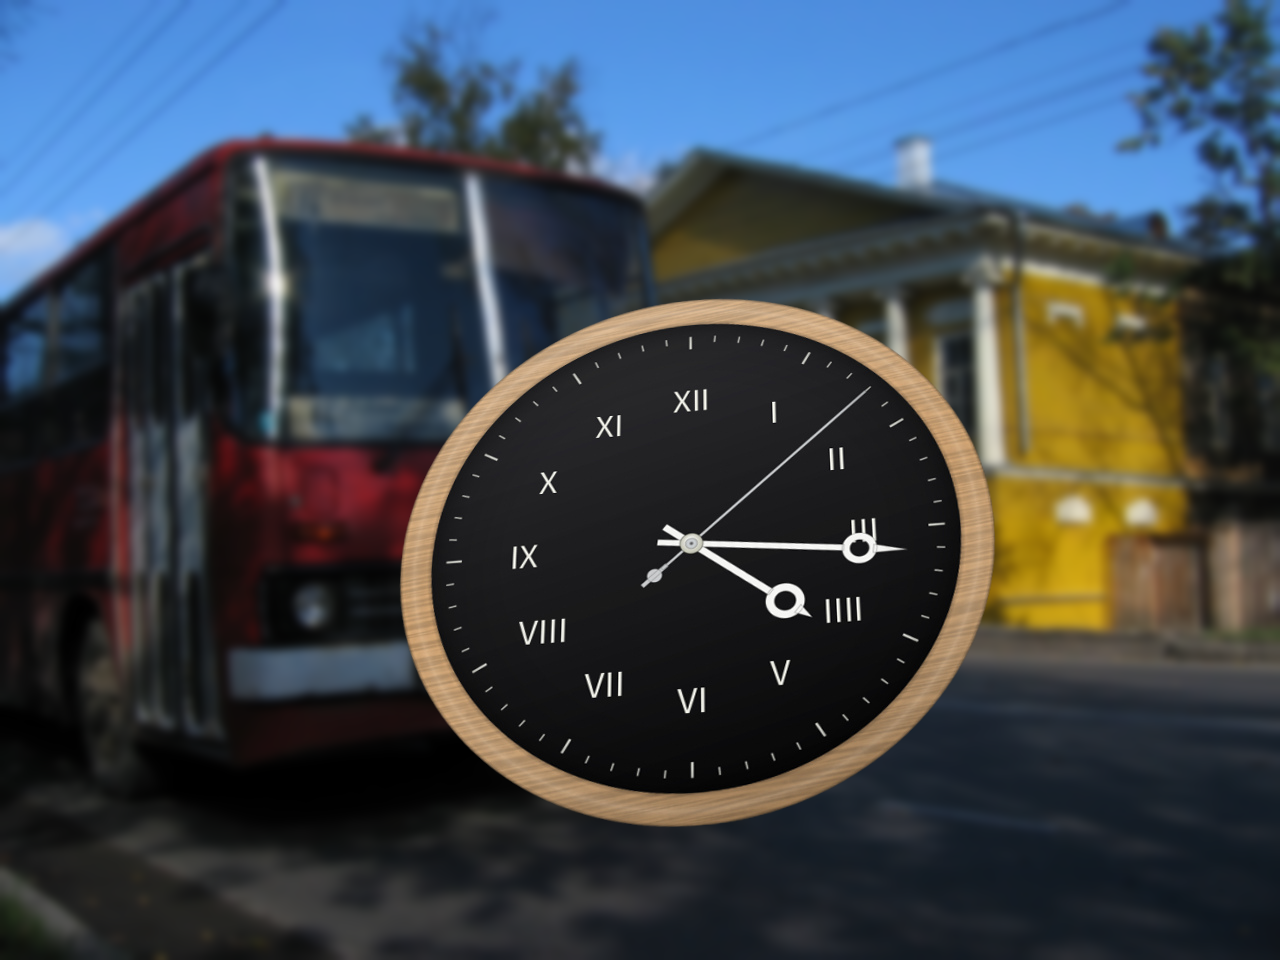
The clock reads 4h16m08s
